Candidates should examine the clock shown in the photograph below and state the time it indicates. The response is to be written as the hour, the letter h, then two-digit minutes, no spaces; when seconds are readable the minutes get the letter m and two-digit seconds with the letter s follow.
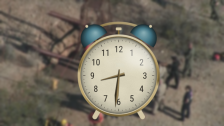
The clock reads 8h31
